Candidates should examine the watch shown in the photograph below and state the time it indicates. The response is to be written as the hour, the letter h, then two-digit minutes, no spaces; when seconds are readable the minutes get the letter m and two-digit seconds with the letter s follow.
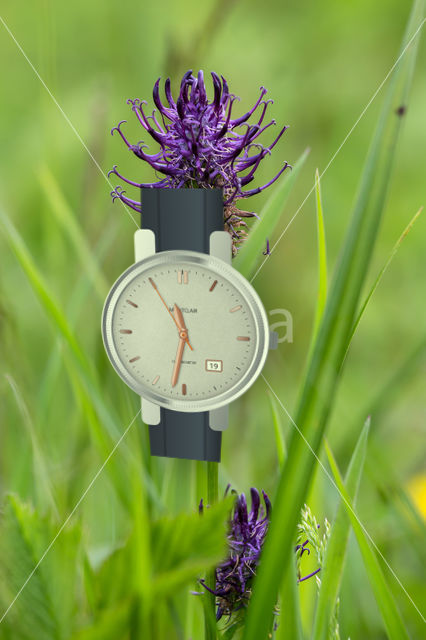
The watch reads 11h31m55s
